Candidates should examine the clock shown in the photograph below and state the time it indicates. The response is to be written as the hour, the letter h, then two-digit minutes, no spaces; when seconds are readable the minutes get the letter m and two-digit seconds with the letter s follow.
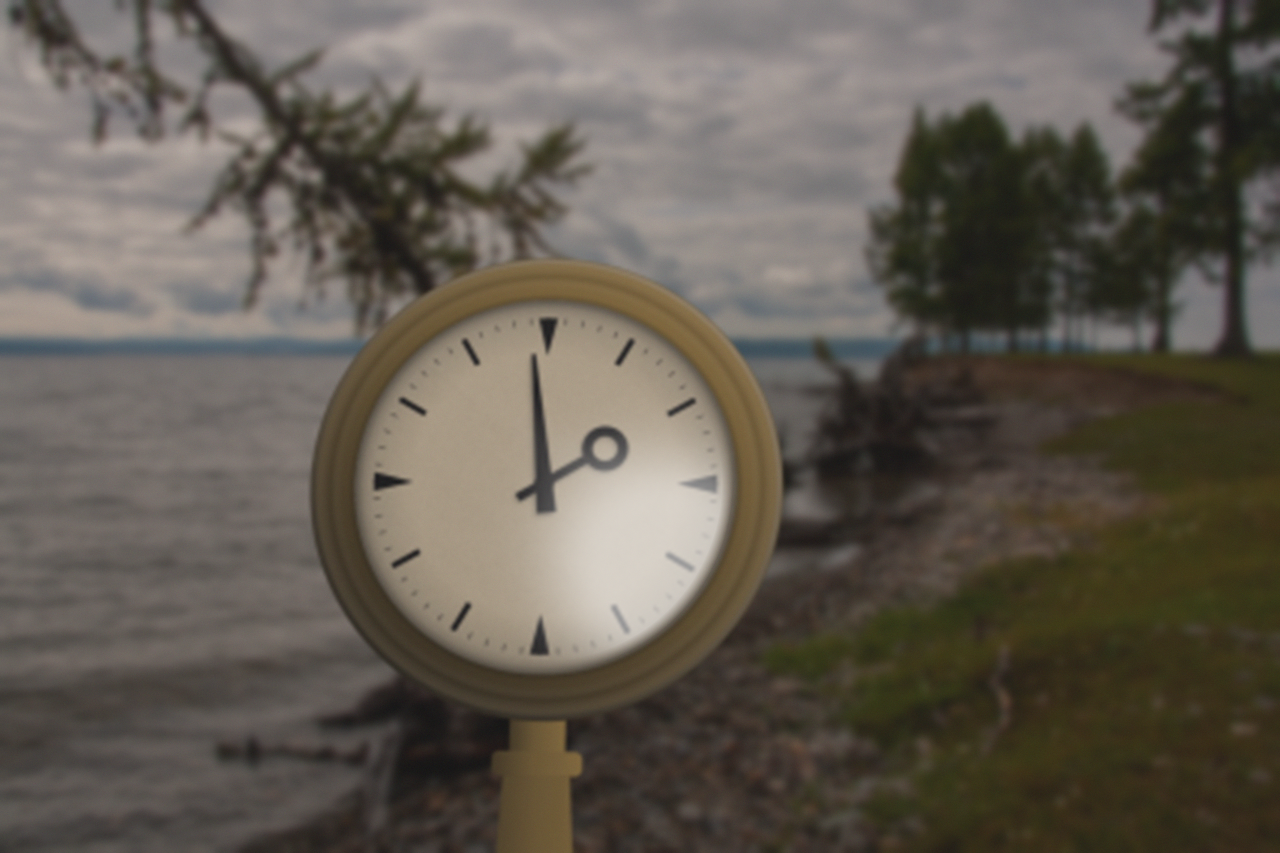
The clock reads 1h59
